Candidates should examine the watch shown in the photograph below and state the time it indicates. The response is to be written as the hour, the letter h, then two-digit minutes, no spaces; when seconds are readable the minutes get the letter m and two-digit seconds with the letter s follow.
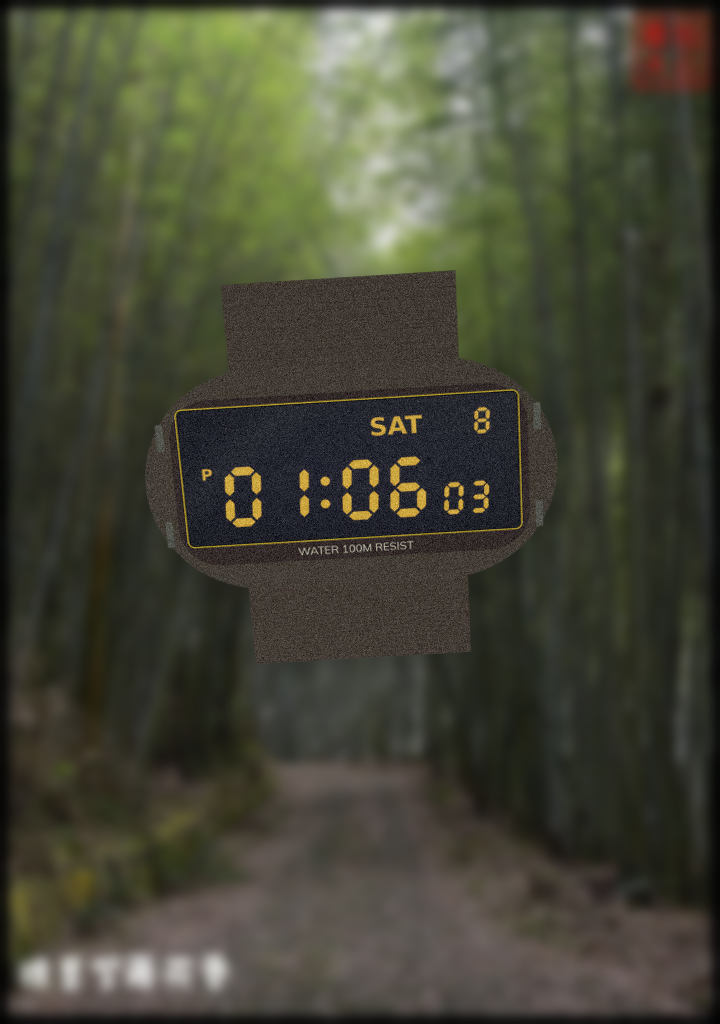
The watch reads 1h06m03s
